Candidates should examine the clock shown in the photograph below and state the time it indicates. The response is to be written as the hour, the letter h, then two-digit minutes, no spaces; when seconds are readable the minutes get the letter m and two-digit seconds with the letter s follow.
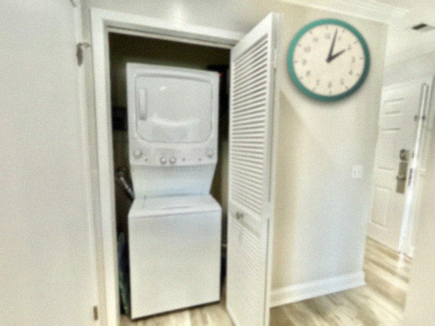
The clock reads 2h03
